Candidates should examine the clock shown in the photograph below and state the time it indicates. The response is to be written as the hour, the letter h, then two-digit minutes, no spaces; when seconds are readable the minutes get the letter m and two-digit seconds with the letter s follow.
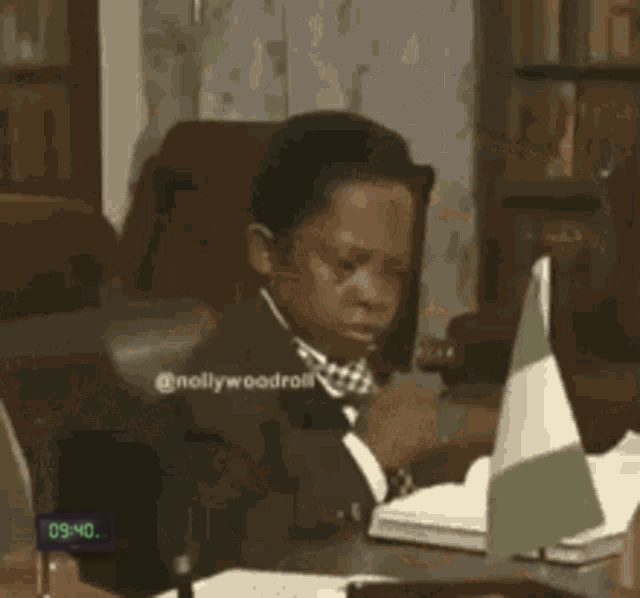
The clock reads 9h40
